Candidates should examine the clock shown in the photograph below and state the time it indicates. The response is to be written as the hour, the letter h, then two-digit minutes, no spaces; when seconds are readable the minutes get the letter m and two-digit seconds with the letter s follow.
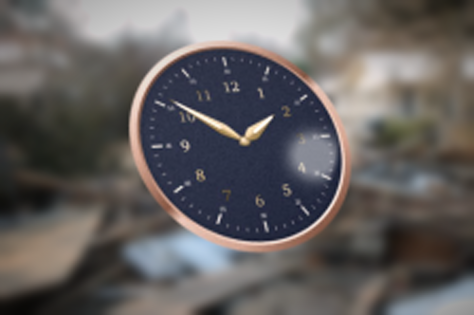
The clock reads 1h51
